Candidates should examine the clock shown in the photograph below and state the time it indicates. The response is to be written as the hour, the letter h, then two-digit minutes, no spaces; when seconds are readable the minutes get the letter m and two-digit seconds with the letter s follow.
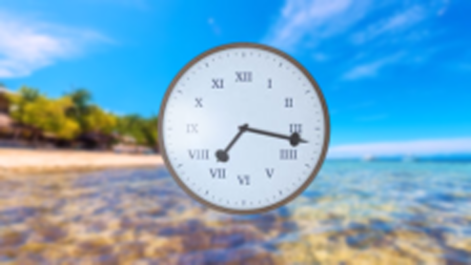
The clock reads 7h17
